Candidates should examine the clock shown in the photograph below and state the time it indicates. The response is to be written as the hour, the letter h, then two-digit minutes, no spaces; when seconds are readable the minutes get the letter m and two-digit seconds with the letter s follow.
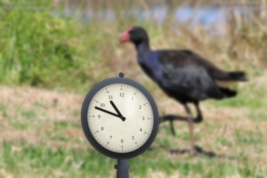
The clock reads 10h48
